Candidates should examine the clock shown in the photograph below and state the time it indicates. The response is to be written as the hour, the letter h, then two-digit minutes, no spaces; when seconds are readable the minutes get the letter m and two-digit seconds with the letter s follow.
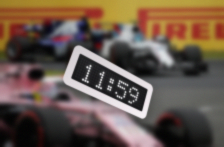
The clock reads 11h59
